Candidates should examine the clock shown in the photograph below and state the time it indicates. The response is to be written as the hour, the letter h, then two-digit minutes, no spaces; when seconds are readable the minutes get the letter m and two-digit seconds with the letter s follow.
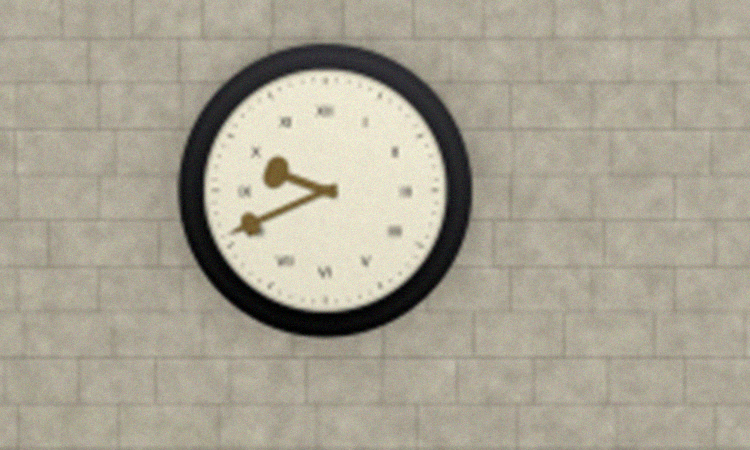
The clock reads 9h41
